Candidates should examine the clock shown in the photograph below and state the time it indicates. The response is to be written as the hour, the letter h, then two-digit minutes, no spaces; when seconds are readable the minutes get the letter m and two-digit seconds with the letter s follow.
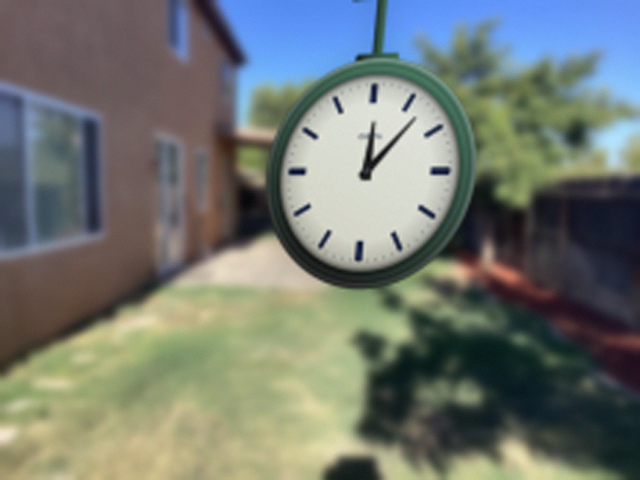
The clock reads 12h07
